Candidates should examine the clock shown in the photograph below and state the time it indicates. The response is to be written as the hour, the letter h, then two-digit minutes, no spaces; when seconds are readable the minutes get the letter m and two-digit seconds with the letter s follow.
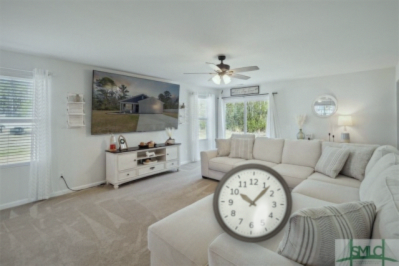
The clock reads 10h07
